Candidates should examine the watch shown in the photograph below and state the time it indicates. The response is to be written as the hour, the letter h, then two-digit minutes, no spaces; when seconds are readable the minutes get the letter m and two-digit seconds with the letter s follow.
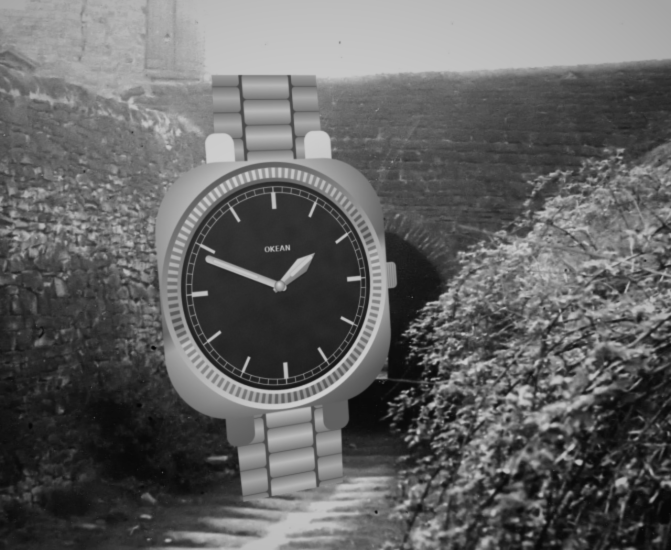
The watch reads 1h49
